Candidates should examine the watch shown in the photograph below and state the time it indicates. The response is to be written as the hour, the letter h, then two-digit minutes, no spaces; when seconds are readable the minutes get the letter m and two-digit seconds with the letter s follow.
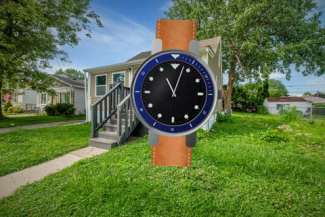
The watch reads 11h03
